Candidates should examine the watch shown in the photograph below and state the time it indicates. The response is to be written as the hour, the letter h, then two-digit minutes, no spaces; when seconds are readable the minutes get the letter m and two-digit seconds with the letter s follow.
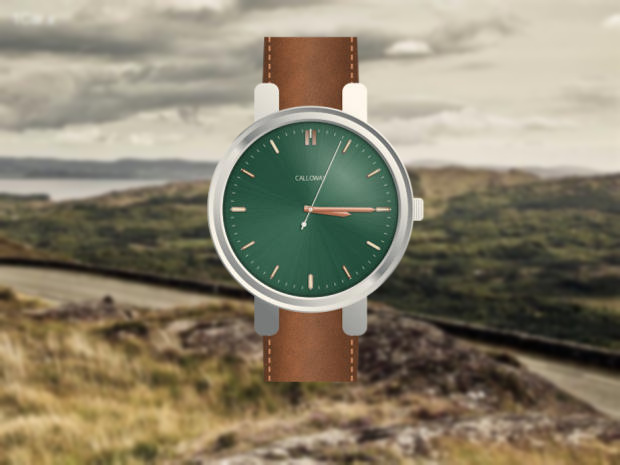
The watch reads 3h15m04s
